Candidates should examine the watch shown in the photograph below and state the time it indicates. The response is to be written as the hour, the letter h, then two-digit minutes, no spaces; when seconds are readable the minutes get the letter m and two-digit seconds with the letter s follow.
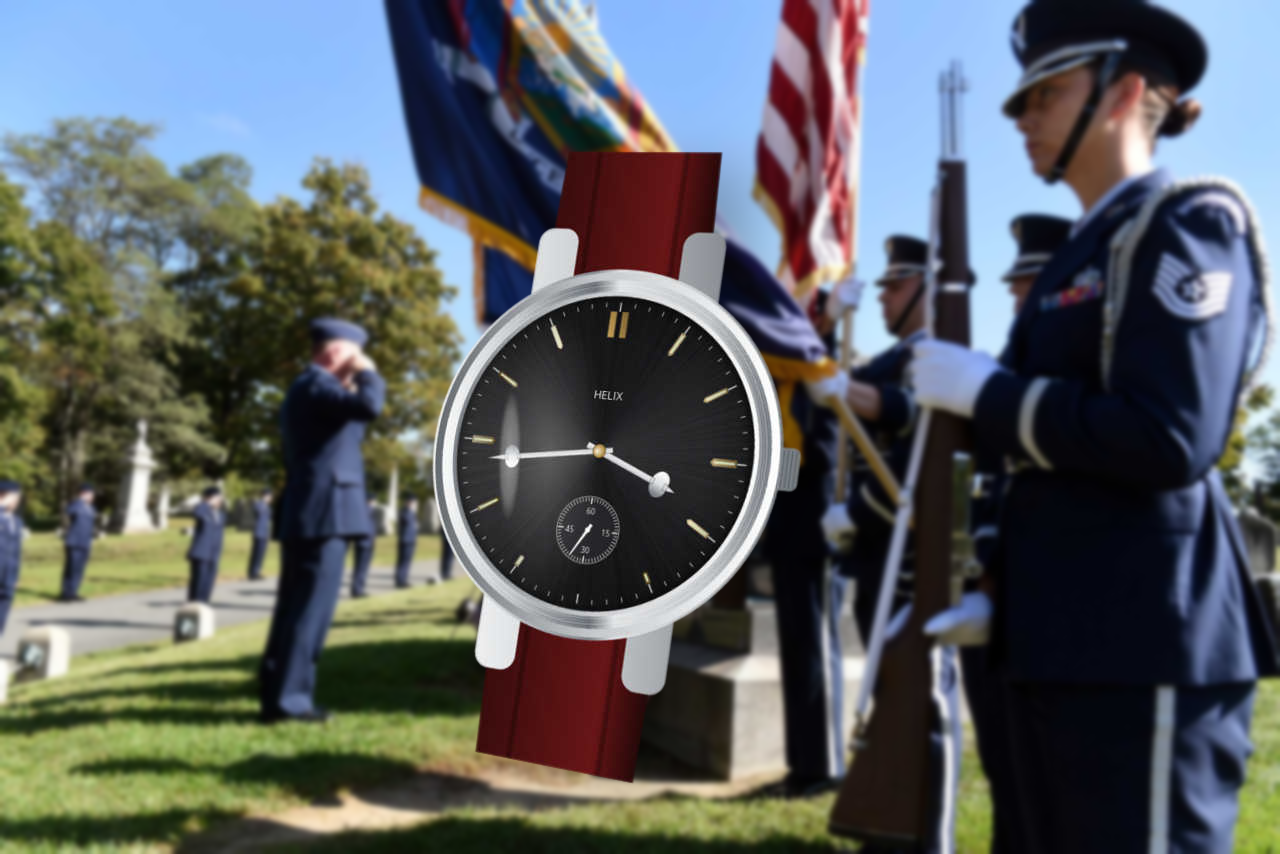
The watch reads 3h43m35s
